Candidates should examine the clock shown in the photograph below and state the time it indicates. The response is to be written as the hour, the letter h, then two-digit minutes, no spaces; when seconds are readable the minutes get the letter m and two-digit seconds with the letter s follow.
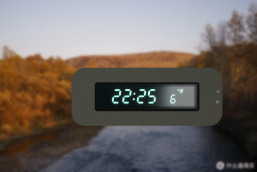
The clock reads 22h25
